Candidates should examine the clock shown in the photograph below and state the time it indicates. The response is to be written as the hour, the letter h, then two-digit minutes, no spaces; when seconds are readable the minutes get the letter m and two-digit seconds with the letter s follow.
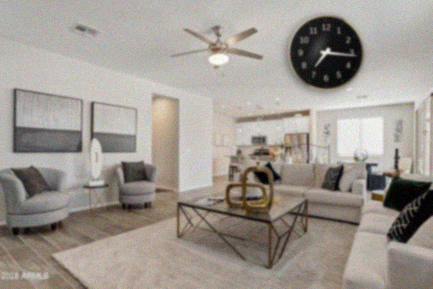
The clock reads 7h16
